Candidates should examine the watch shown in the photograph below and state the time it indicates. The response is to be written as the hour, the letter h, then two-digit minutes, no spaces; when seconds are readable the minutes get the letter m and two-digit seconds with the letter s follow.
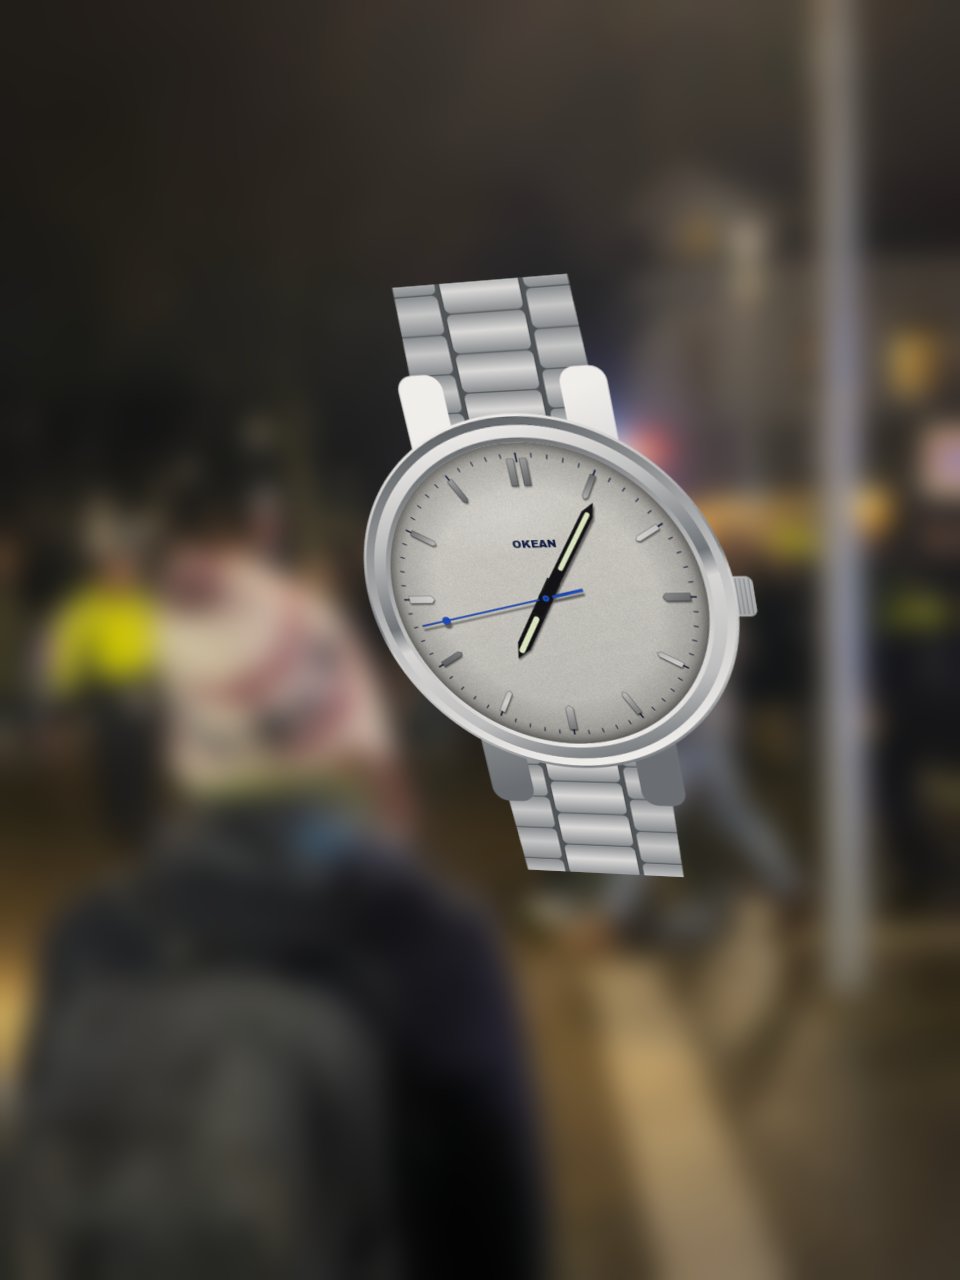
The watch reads 7h05m43s
